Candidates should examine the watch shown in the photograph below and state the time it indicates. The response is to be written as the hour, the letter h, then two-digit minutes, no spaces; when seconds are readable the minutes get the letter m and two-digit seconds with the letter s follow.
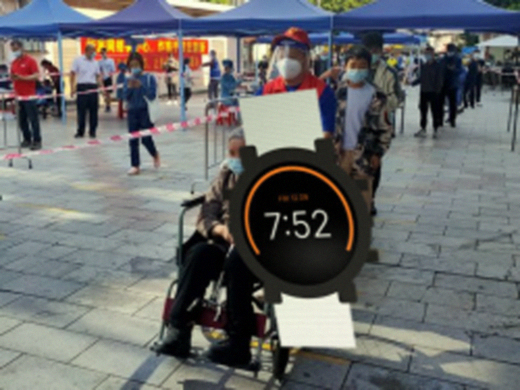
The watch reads 7h52
